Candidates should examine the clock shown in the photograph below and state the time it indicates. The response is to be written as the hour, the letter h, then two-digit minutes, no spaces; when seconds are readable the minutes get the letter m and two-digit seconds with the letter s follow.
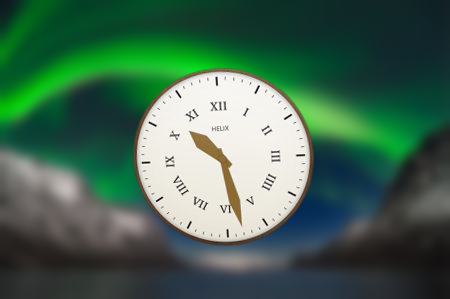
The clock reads 10h28
